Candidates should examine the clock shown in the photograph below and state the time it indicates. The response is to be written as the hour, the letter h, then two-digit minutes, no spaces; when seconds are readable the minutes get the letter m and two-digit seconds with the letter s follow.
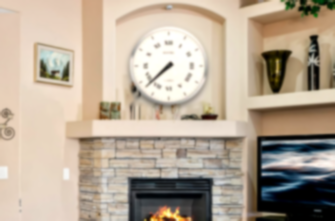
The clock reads 7h38
